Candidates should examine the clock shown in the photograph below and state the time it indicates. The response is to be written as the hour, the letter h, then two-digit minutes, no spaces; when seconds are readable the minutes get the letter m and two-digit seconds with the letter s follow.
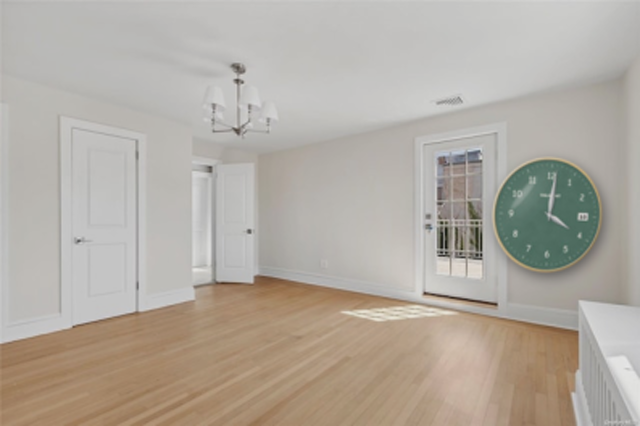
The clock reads 4h01
